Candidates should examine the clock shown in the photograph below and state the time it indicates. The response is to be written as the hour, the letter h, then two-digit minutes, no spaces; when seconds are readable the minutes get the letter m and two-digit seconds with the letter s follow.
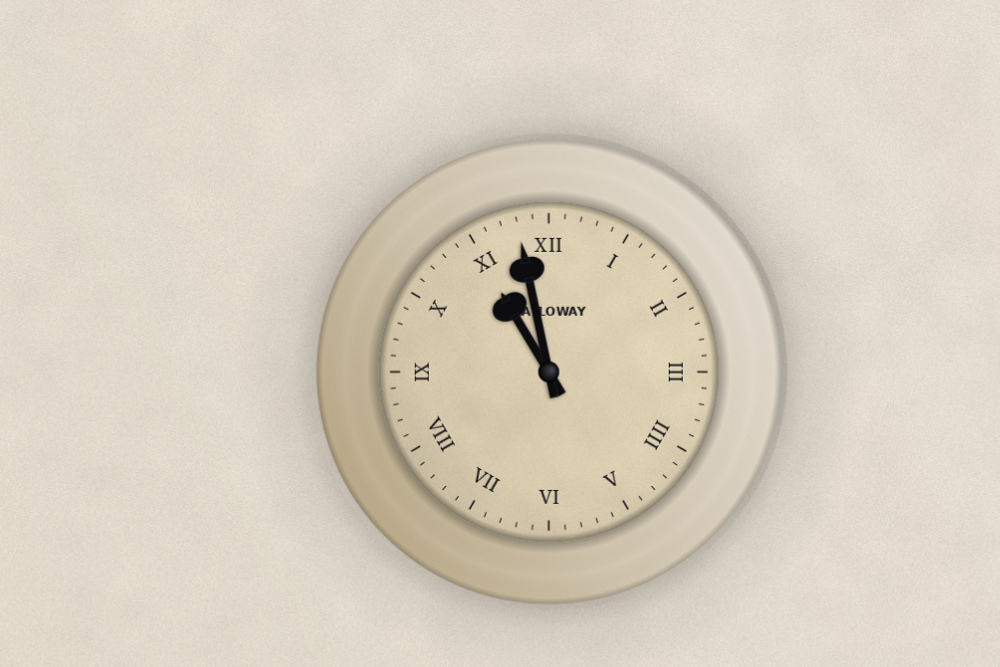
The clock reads 10h58
